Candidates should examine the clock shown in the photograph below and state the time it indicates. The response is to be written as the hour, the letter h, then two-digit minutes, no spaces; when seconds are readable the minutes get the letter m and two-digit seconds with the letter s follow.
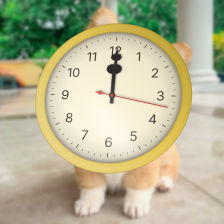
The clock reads 12h00m17s
